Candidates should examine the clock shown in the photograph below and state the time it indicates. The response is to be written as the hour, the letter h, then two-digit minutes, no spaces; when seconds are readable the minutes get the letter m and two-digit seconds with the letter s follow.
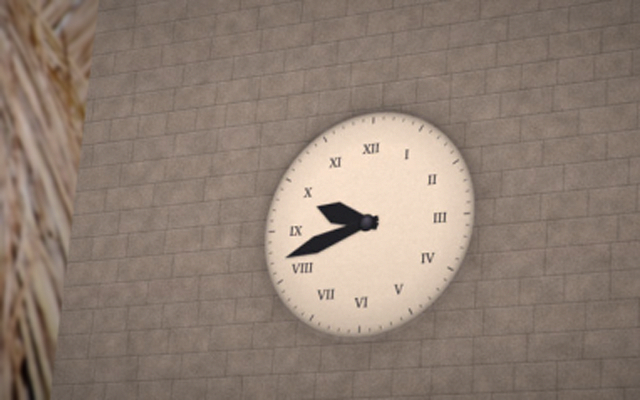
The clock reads 9h42
